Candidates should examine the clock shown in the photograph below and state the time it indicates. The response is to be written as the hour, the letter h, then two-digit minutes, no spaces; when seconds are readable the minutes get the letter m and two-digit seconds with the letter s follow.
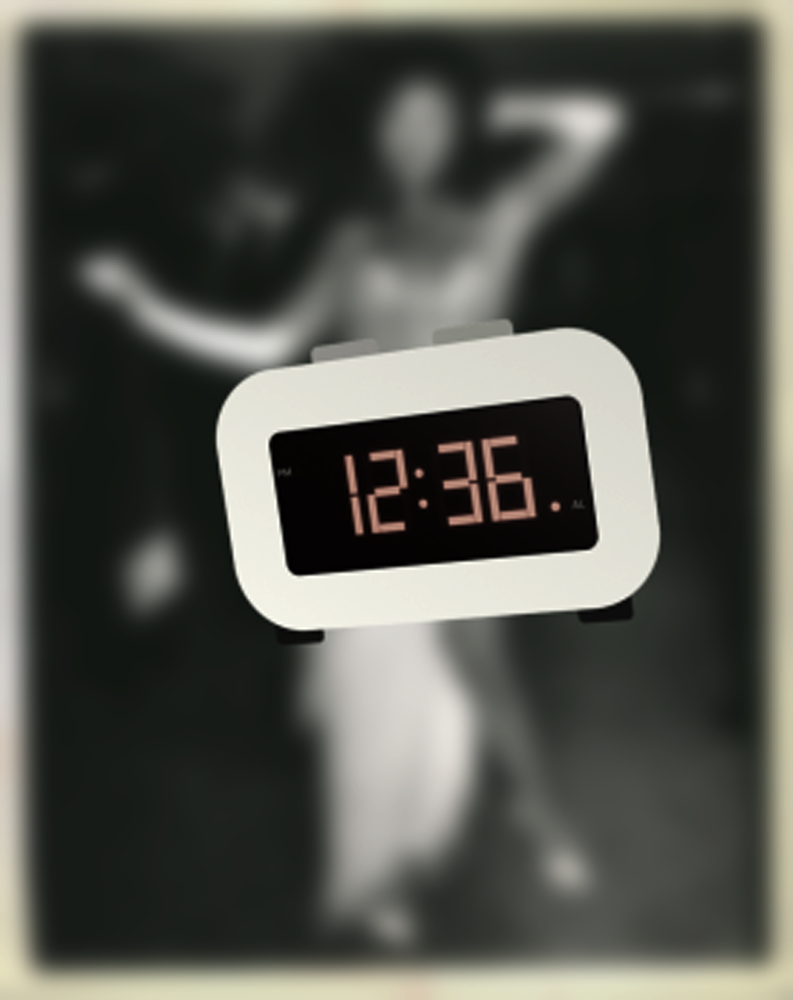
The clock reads 12h36
